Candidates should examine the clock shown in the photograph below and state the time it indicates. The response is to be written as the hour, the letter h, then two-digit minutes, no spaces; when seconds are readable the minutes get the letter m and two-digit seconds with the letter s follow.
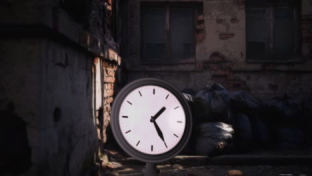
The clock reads 1h25
